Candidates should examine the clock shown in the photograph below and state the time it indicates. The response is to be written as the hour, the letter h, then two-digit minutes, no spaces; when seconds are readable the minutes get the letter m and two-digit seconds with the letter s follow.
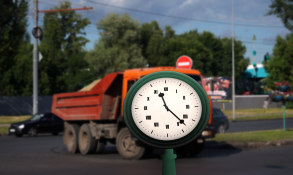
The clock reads 11h23
